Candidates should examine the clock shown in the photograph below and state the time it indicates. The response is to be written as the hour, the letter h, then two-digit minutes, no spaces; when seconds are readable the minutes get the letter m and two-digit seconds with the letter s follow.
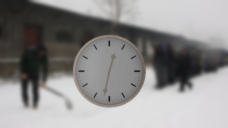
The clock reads 12h32
